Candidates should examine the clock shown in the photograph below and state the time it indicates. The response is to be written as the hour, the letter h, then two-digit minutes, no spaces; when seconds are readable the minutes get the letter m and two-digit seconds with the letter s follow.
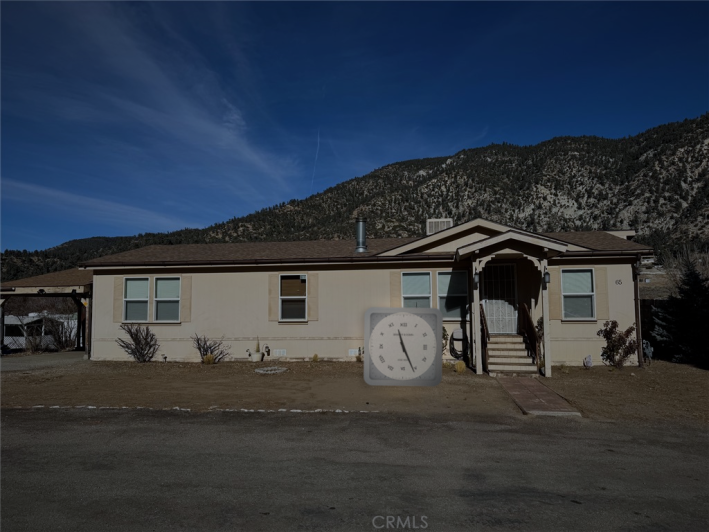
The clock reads 11h26
